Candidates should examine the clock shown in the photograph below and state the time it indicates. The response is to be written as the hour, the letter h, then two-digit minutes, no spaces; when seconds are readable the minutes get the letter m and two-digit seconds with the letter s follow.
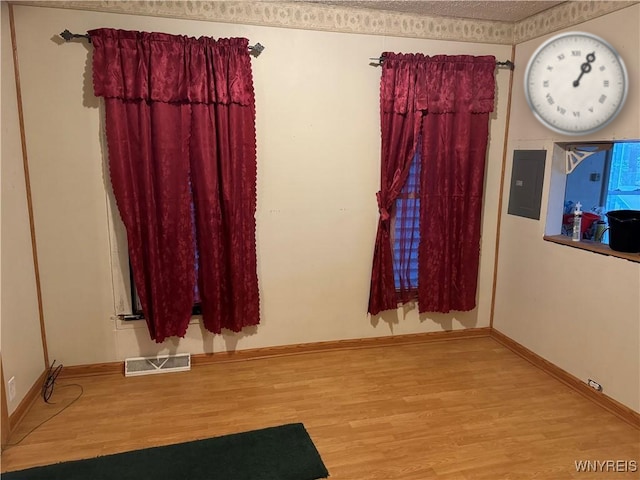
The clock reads 1h05
